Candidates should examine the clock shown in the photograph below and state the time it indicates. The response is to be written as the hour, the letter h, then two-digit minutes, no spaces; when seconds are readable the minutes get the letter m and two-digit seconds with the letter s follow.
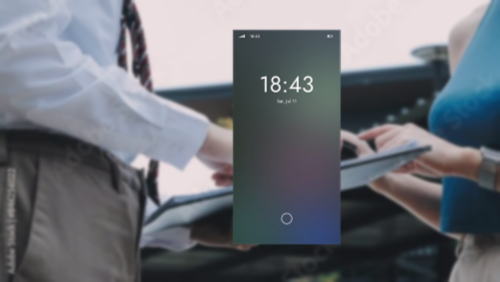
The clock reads 18h43
